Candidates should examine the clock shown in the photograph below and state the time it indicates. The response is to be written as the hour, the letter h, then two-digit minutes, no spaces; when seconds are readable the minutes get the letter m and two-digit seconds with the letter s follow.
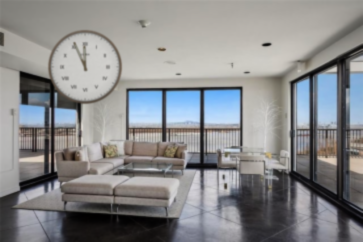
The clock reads 11h56
